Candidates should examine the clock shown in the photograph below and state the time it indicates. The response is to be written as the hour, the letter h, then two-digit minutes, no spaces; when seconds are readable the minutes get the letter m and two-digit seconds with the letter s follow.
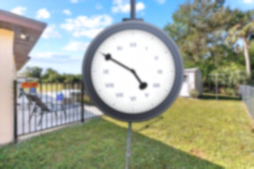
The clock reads 4h50
